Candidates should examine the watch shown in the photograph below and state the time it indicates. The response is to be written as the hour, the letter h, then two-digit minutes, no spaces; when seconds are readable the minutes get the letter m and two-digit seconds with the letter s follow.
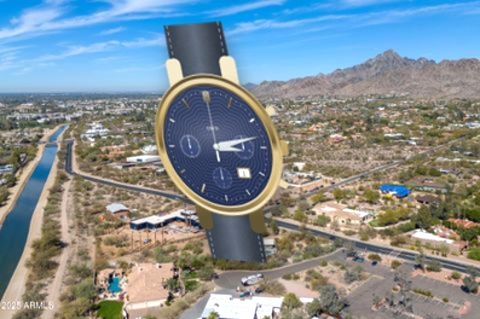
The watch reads 3h13
